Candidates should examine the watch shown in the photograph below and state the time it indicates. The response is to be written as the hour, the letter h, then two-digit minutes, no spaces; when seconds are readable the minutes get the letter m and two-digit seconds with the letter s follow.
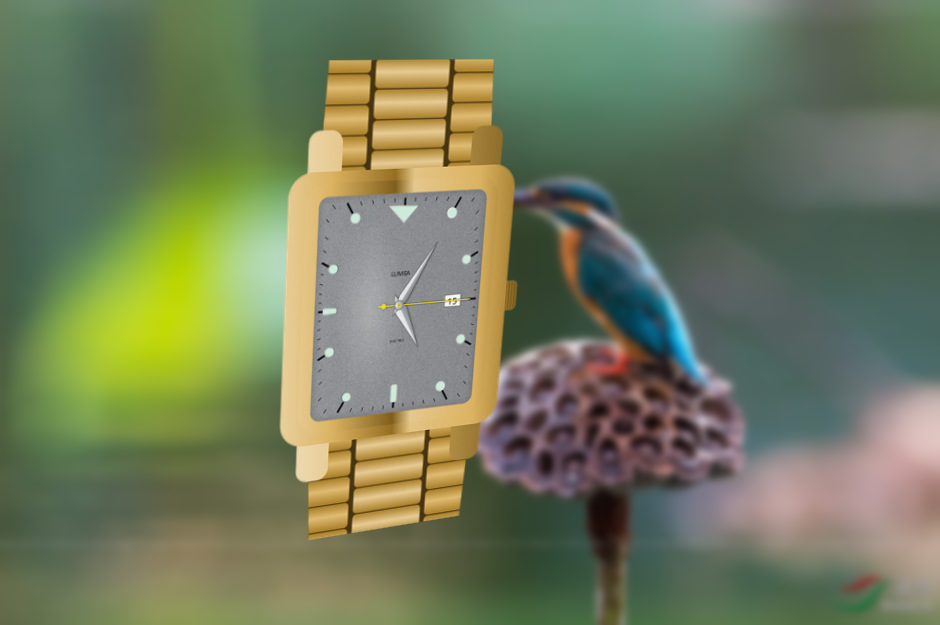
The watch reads 5h05m15s
